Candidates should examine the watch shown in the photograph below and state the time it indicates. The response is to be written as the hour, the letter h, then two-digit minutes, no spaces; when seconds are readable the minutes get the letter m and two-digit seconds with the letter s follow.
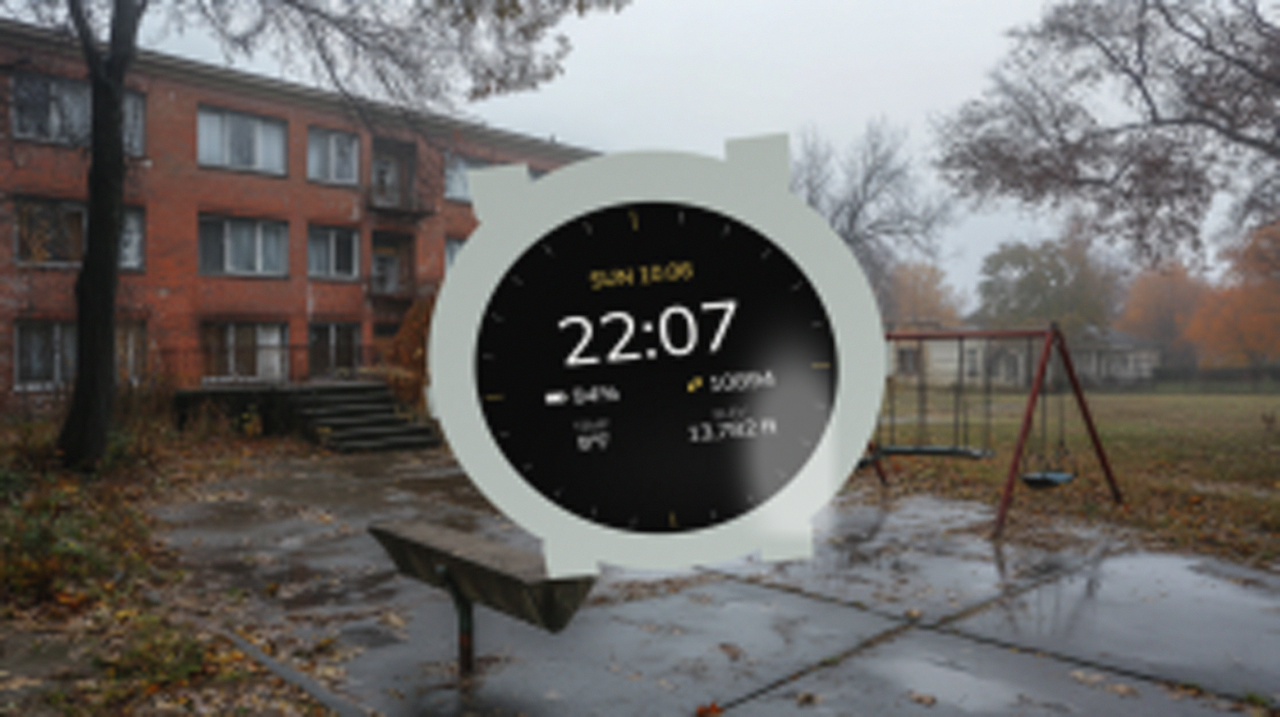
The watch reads 22h07
